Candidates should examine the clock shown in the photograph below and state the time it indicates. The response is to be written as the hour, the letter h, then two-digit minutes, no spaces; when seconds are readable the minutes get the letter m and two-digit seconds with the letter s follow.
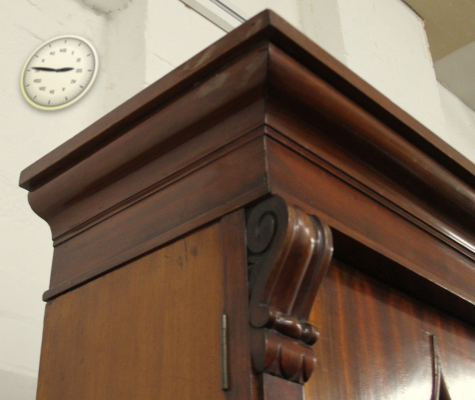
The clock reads 2h46
